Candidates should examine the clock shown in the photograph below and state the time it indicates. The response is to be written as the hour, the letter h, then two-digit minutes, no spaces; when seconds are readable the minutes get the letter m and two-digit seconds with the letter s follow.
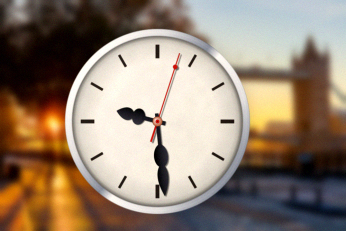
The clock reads 9h29m03s
